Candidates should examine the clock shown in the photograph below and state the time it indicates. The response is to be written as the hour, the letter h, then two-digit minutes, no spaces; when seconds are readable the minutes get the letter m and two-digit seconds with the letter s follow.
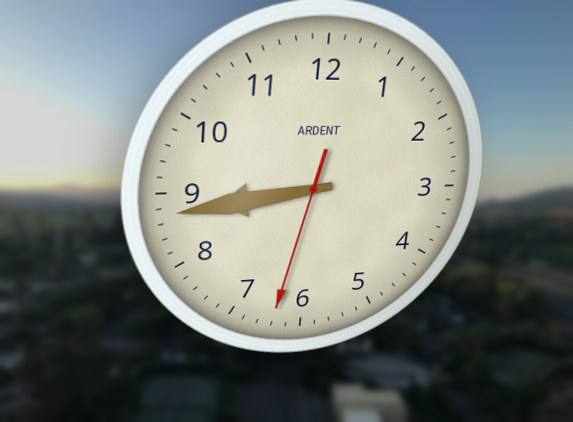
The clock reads 8h43m32s
